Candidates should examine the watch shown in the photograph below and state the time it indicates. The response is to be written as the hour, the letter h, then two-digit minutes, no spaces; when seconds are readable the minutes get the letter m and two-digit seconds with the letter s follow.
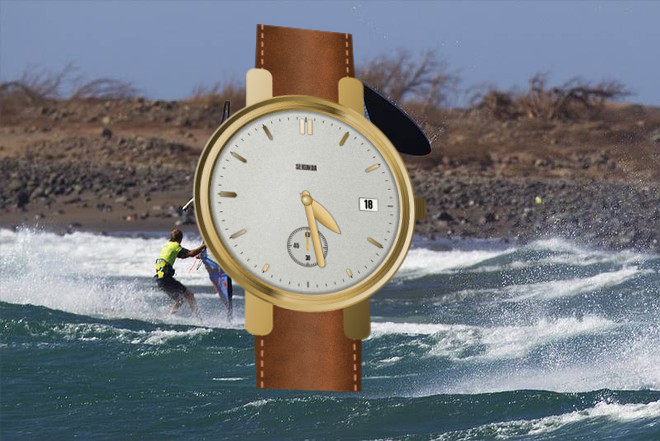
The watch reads 4h28
